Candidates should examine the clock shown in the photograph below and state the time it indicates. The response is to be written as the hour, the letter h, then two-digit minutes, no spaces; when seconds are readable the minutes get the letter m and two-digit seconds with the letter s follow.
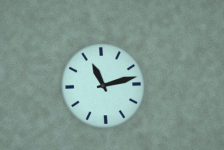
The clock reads 11h13
